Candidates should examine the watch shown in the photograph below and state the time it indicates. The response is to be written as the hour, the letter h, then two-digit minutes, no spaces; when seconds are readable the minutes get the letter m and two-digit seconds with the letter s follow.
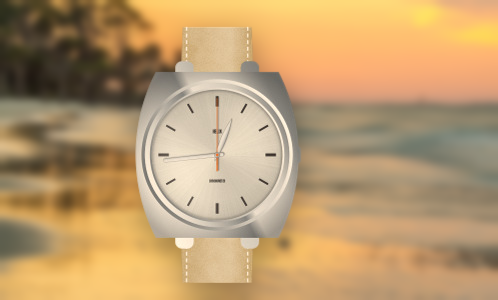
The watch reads 12h44m00s
